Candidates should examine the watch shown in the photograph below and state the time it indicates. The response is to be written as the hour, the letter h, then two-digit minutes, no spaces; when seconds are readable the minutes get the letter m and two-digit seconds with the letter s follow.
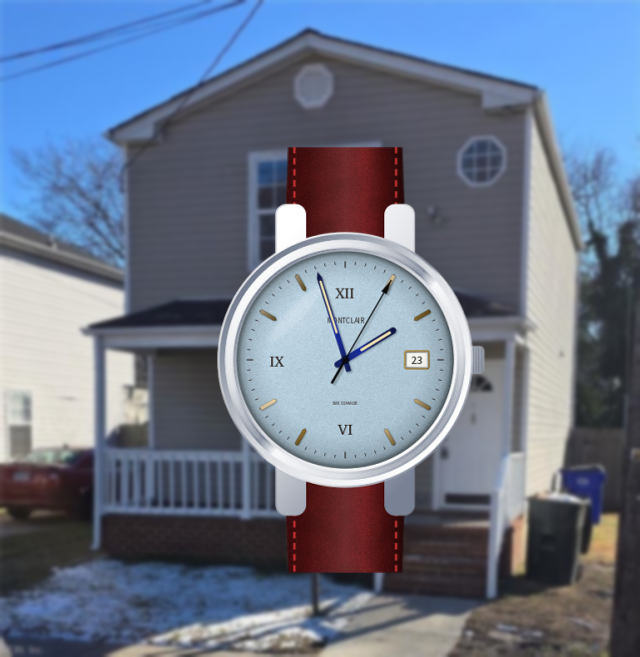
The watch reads 1h57m05s
